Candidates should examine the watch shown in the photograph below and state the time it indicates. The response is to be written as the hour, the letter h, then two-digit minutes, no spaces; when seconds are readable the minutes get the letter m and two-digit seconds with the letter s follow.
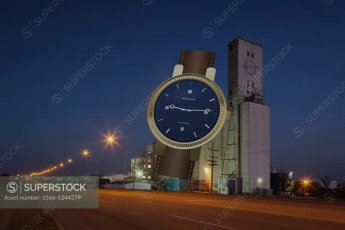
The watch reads 9h14
